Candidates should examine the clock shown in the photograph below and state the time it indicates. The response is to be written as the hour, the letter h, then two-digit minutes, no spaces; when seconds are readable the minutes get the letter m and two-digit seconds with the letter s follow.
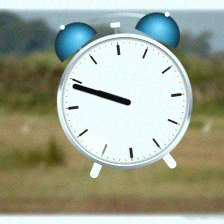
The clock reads 9h49
